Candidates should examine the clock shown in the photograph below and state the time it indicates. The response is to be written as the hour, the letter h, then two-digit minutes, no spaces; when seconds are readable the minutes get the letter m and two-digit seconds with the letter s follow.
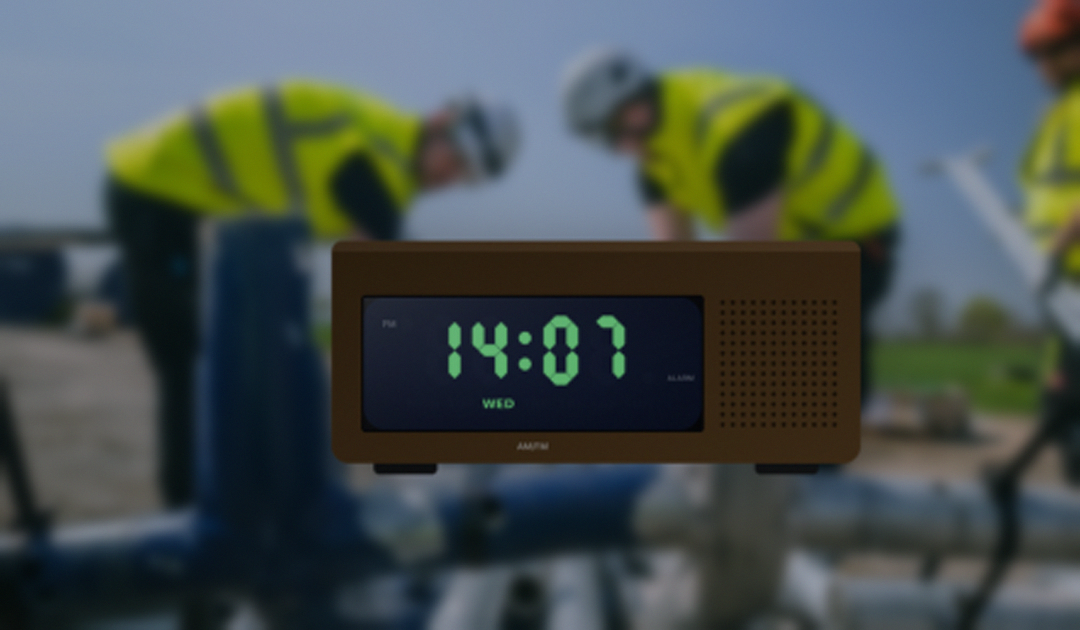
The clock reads 14h07
